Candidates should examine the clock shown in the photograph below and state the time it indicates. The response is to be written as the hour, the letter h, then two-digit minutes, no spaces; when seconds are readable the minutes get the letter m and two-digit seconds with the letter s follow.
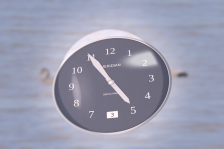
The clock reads 4h55
